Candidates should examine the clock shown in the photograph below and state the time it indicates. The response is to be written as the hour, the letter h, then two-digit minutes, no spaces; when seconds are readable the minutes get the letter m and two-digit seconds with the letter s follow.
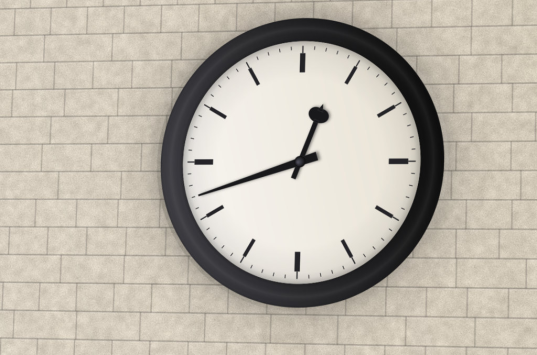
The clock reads 12h42
